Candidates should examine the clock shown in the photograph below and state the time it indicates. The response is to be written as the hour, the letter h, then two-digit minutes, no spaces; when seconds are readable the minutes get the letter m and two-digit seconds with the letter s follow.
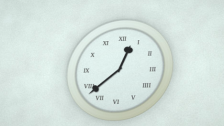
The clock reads 12h38
